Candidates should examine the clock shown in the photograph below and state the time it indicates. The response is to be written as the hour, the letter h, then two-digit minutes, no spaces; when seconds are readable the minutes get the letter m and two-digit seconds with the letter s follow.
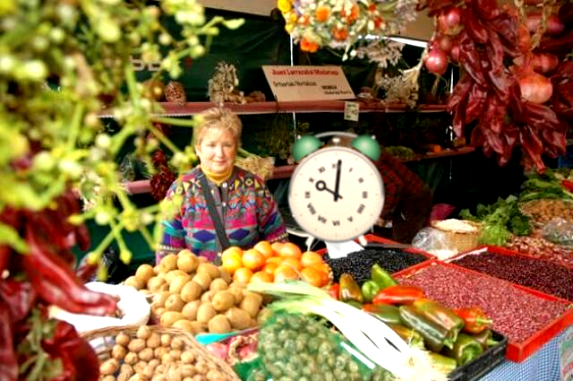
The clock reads 10h01
